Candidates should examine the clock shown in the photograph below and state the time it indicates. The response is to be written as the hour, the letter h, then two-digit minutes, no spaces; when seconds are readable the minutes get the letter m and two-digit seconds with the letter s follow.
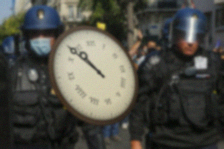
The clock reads 10h53
